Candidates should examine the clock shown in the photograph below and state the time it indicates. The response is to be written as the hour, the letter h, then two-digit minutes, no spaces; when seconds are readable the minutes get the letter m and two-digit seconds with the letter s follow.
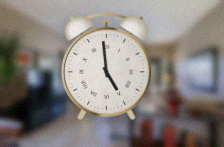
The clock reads 4h59
